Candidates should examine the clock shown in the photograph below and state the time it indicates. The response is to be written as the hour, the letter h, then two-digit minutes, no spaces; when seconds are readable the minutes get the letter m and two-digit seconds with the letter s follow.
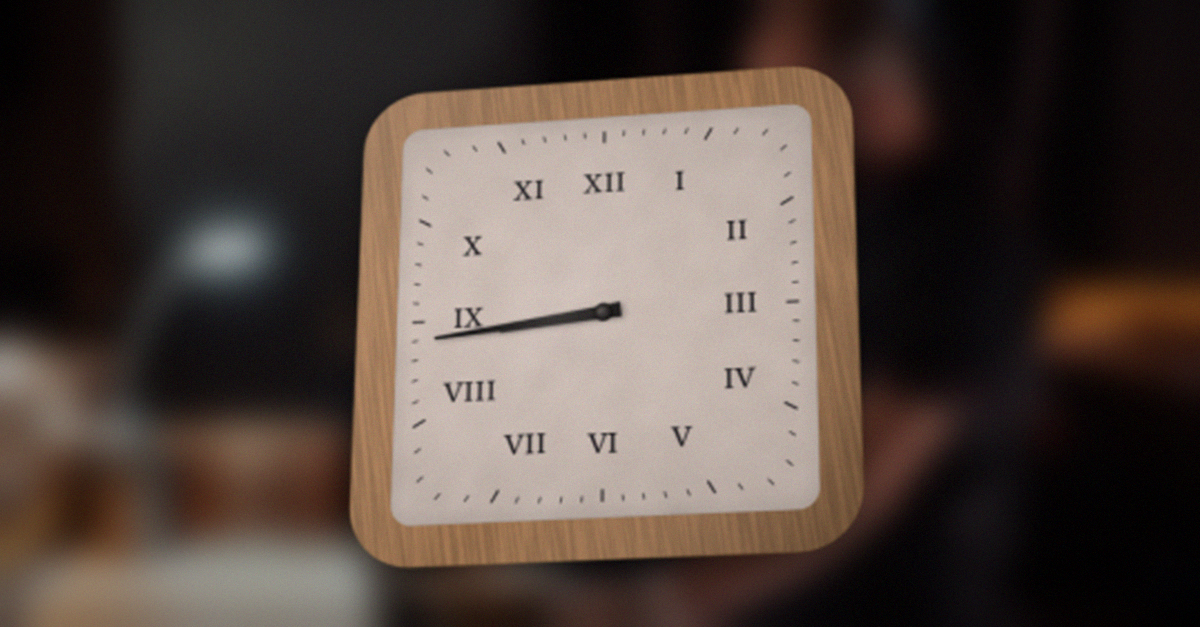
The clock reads 8h44
